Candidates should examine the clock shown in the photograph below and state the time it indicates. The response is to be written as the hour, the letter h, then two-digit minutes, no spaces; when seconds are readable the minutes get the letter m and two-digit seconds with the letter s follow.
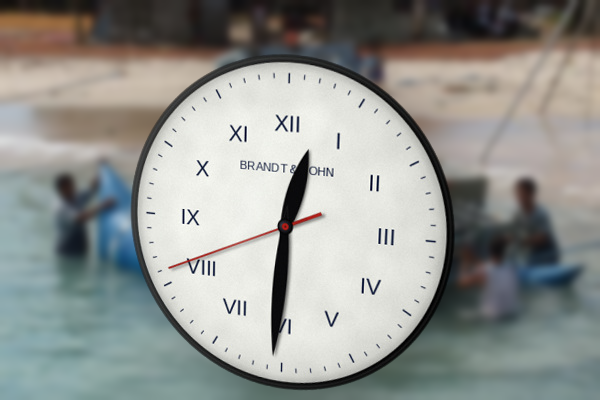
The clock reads 12h30m41s
